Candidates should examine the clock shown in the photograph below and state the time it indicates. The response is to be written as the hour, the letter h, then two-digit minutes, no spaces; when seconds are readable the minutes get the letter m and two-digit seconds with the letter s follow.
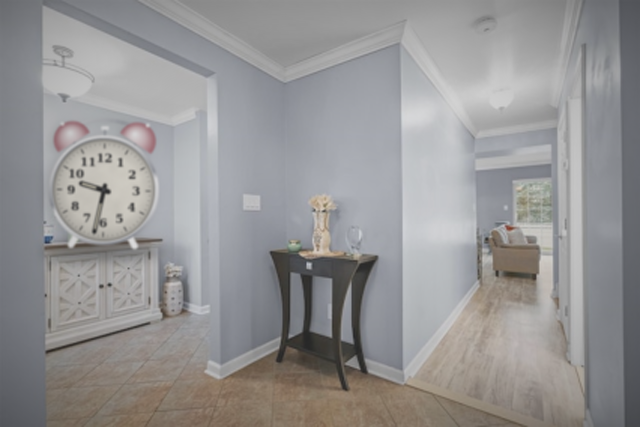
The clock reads 9h32
